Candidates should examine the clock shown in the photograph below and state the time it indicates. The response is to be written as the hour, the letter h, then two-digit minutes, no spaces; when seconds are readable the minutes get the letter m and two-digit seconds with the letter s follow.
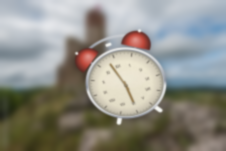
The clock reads 5h58
